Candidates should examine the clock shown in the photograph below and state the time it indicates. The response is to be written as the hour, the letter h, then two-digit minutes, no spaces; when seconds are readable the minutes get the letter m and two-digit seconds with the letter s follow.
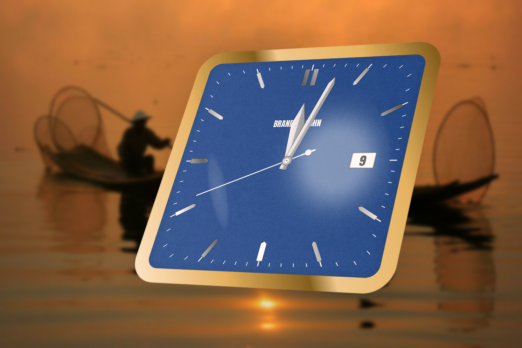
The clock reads 12h02m41s
